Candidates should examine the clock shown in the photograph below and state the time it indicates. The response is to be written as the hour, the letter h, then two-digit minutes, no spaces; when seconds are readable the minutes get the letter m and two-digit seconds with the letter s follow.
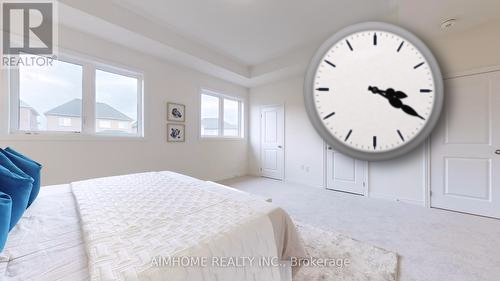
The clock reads 3h20
